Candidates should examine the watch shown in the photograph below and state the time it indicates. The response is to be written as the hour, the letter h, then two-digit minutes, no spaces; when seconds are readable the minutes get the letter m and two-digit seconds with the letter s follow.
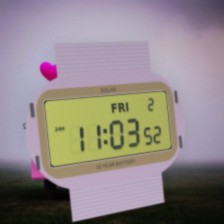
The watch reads 11h03m52s
